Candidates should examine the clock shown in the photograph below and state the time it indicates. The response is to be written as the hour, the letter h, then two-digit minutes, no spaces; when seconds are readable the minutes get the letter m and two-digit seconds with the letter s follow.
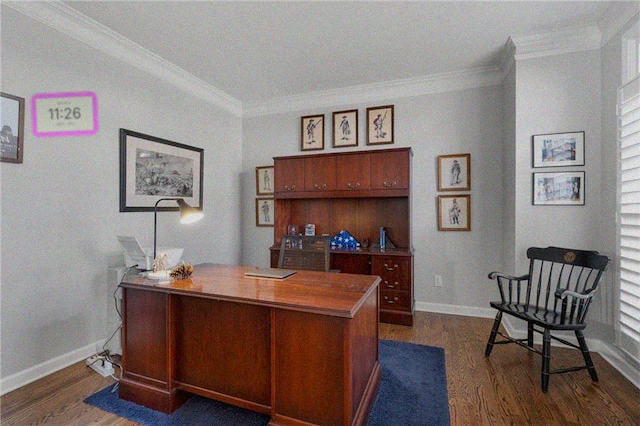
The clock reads 11h26
